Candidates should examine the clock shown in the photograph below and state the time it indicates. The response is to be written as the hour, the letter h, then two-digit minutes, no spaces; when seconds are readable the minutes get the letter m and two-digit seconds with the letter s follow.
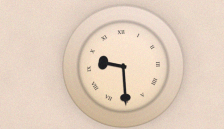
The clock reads 9h30
